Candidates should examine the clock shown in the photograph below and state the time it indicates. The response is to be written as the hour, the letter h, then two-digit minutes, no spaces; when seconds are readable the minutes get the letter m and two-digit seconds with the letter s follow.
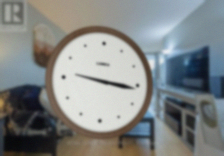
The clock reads 9h16
